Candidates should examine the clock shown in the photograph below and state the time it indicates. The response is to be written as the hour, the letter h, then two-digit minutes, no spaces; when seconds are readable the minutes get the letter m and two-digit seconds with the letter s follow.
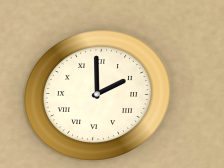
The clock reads 1h59
